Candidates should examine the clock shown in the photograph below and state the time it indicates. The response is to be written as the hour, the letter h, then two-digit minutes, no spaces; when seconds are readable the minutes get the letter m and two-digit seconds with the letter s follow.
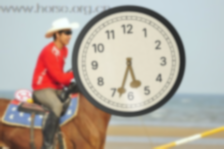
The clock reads 5h33
